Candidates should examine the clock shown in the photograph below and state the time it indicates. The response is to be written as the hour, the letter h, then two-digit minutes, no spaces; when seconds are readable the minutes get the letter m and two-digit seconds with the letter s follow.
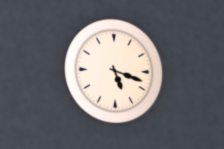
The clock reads 5h18
